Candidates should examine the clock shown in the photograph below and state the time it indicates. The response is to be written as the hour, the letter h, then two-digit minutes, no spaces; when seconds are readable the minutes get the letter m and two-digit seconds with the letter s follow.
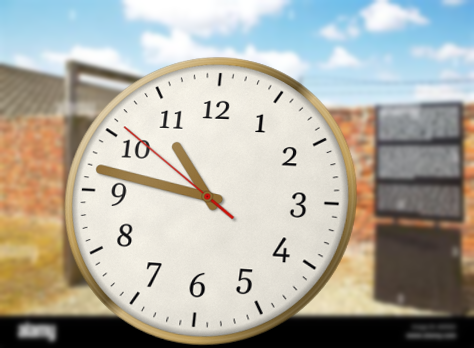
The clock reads 10h46m51s
